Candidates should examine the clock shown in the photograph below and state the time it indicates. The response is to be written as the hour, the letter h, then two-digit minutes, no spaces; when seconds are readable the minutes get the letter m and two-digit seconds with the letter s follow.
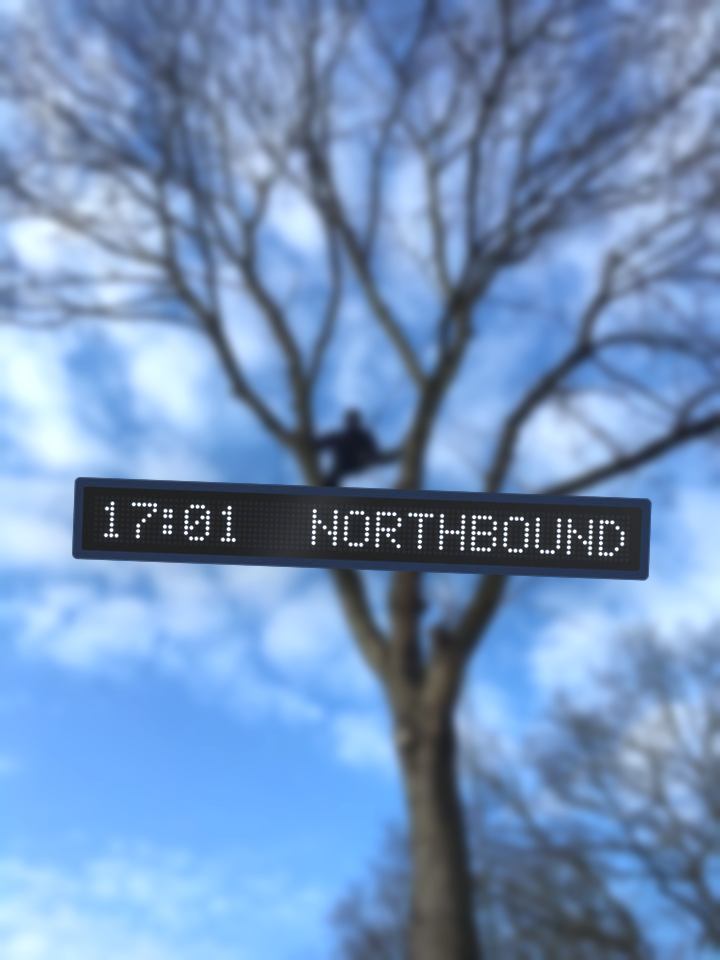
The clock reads 17h01
